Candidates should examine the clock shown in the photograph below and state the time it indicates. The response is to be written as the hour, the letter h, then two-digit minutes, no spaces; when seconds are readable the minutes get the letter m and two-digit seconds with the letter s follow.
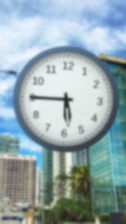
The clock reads 5h45
